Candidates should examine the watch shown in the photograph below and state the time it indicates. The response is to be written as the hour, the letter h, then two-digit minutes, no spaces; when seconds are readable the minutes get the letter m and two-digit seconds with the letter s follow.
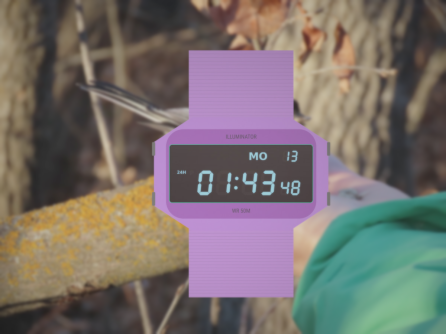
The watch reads 1h43m48s
